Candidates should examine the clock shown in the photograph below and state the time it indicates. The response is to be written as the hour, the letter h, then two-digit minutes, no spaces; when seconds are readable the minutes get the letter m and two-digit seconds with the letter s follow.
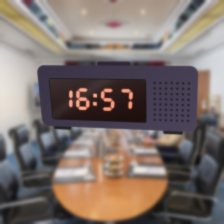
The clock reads 16h57
